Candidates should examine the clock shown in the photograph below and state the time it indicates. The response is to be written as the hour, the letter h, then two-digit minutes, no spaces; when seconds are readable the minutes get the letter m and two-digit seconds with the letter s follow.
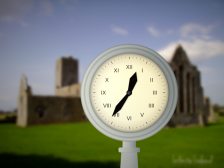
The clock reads 12h36
